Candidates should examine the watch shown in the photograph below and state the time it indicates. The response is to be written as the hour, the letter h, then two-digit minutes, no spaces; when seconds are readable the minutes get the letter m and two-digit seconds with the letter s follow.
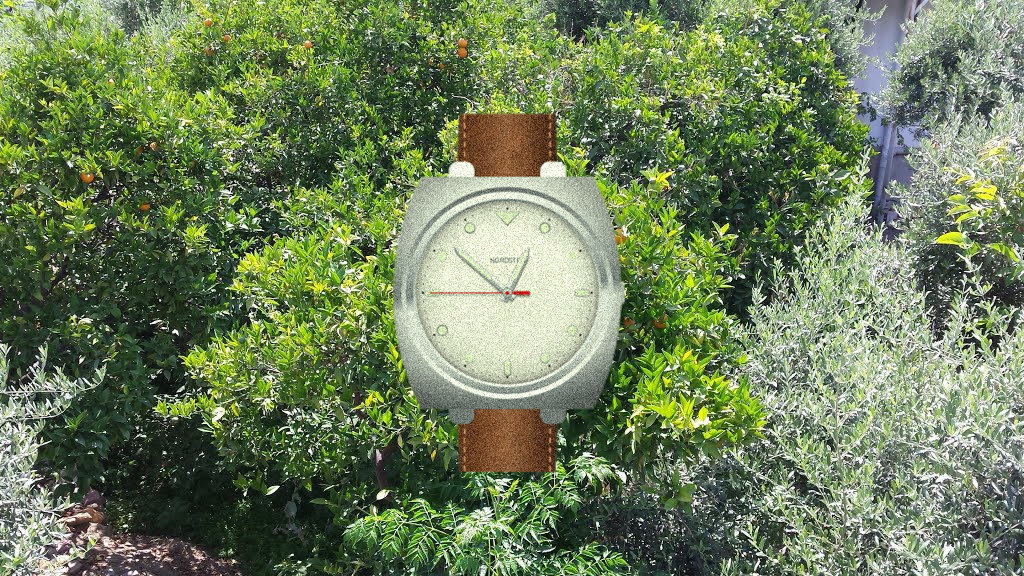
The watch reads 12h51m45s
